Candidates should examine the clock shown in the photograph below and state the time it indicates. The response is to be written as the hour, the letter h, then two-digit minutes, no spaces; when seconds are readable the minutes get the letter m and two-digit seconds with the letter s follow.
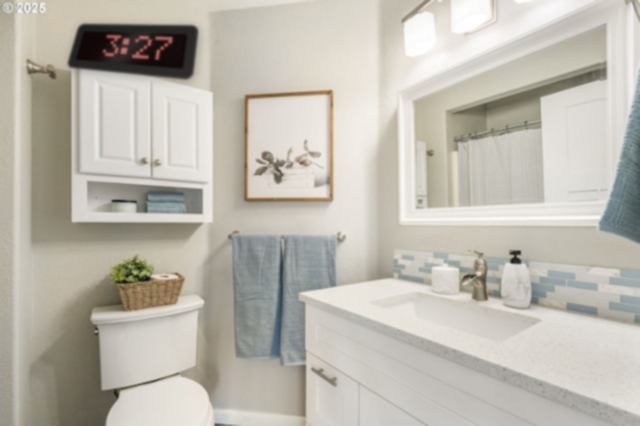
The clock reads 3h27
